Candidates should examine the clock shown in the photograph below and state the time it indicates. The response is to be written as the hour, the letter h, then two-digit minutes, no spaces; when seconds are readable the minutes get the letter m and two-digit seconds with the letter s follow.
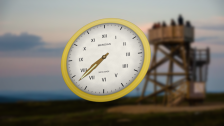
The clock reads 7h38
